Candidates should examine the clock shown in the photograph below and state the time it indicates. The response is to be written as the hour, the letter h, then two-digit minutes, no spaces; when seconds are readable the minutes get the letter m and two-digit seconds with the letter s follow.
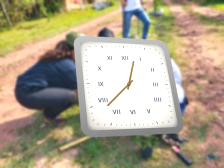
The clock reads 12h38
